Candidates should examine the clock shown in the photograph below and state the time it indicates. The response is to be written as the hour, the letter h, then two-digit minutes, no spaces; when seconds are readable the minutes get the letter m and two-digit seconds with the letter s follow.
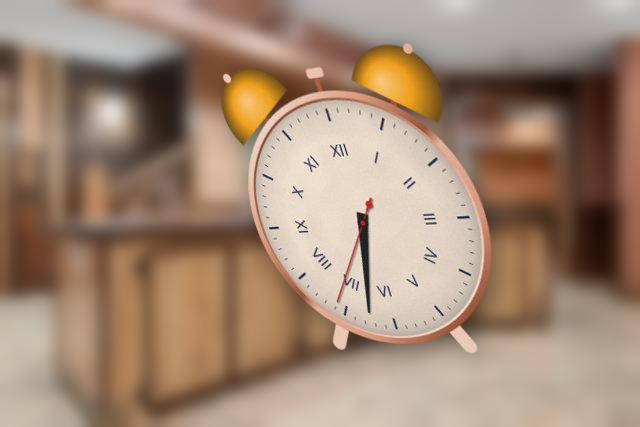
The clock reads 6h32m36s
